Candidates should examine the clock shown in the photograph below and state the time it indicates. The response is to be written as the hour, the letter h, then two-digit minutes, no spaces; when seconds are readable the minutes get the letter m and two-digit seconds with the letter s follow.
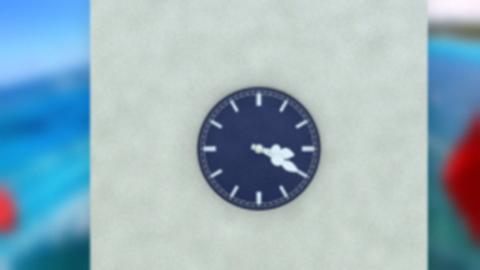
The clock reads 3h20
